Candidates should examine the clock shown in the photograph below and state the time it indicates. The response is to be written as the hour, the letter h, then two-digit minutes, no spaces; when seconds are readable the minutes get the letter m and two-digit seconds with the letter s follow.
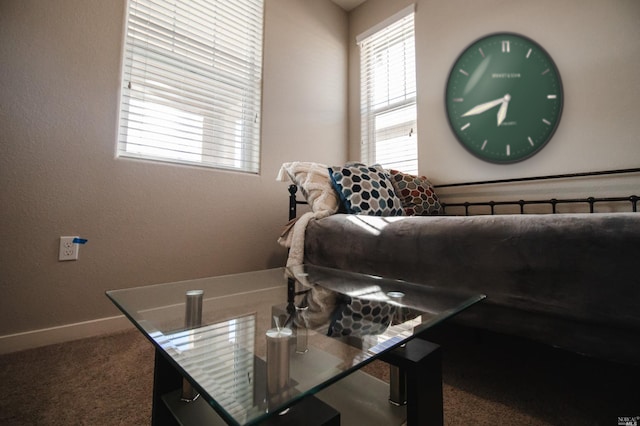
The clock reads 6h42
